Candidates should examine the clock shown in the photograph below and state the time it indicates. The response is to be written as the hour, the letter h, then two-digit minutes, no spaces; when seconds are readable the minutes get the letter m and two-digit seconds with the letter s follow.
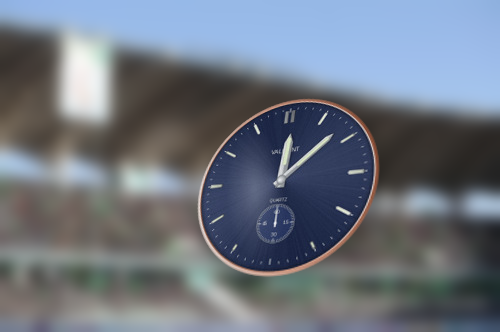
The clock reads 12h08
